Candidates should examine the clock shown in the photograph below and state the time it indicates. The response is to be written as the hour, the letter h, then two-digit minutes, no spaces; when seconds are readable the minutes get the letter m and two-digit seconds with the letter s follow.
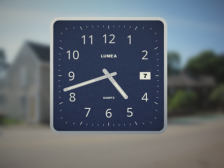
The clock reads 4h42
